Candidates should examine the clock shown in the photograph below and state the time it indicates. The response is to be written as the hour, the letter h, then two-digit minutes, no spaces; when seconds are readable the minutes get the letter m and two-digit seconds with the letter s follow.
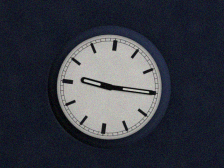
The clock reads 9h15
